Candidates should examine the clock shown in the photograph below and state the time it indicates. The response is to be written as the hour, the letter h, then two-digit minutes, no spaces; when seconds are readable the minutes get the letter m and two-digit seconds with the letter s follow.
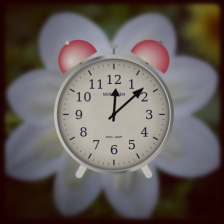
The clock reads 12h08
